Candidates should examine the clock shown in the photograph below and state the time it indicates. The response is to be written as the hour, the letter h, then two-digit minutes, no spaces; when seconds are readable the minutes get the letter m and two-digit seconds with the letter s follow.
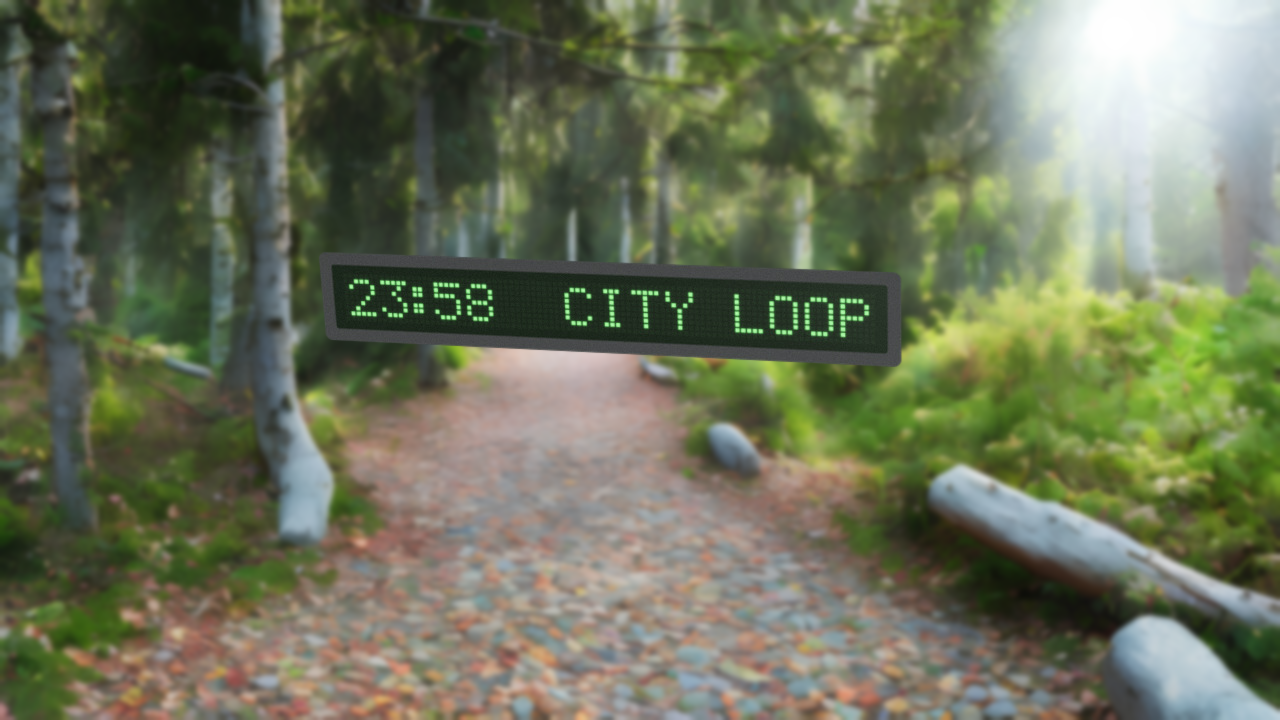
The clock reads 23h58
